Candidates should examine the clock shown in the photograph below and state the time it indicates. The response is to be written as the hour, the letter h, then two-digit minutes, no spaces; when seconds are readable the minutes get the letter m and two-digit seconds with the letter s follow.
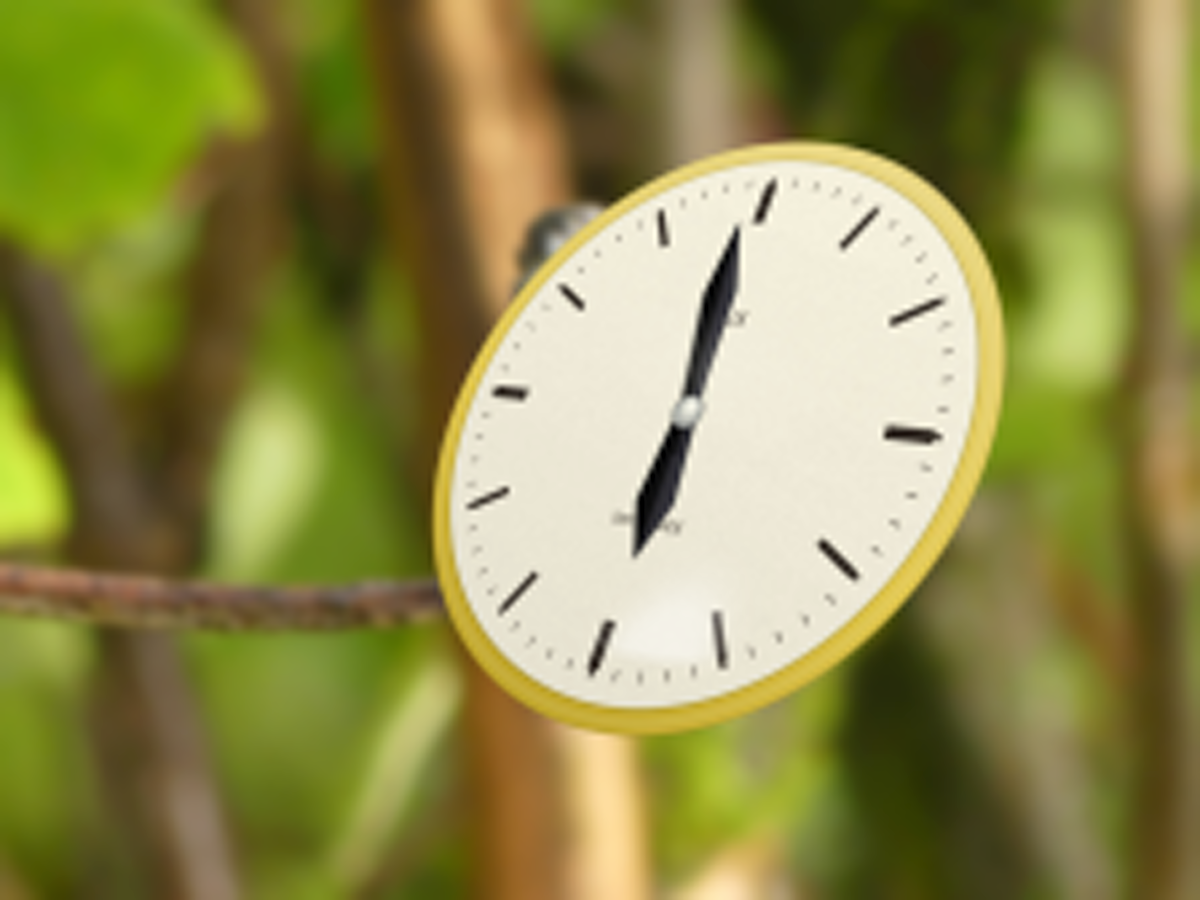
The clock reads 5h59
